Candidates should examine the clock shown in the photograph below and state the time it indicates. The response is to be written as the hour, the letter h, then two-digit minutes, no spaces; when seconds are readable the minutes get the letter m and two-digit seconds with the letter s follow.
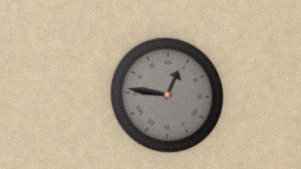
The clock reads 12h46
